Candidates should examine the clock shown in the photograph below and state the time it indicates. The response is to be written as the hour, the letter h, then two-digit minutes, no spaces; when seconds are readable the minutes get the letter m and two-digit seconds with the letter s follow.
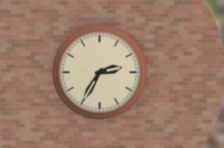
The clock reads 2h35
